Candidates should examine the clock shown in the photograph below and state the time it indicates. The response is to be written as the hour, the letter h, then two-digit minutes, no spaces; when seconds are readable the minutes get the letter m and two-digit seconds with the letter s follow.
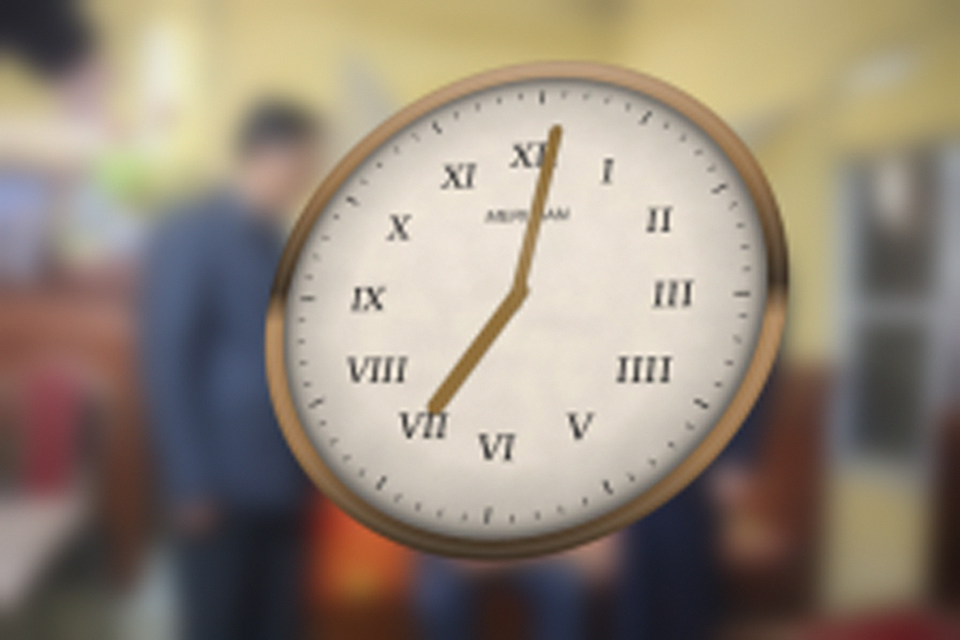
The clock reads 7h01
